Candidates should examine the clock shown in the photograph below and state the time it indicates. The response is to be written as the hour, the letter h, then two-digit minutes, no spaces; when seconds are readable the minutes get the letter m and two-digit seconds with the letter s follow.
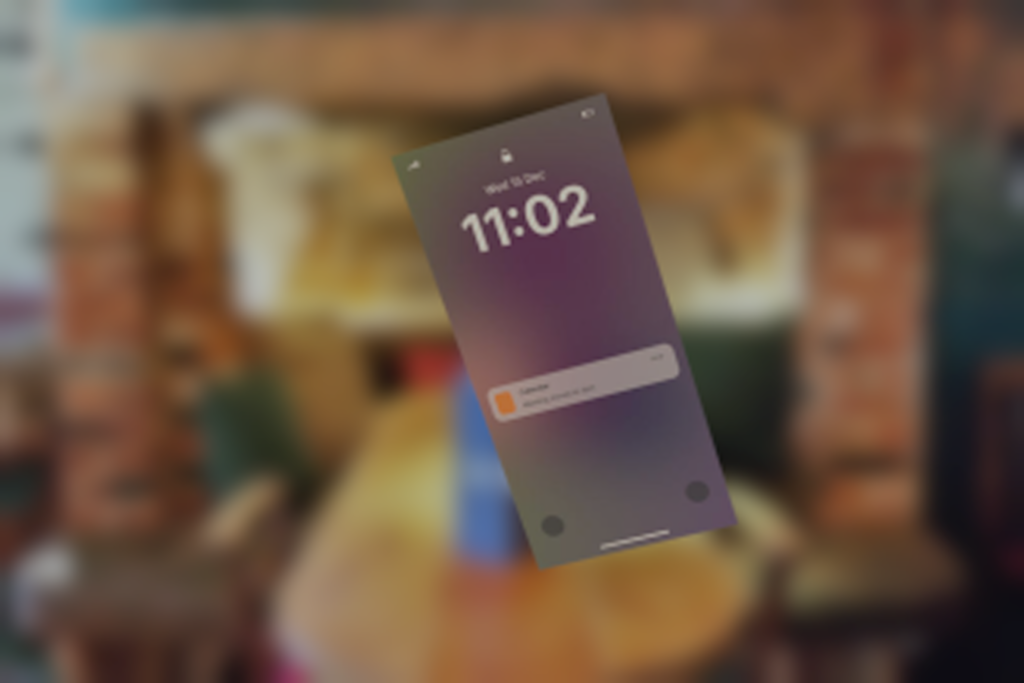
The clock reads 11h02
